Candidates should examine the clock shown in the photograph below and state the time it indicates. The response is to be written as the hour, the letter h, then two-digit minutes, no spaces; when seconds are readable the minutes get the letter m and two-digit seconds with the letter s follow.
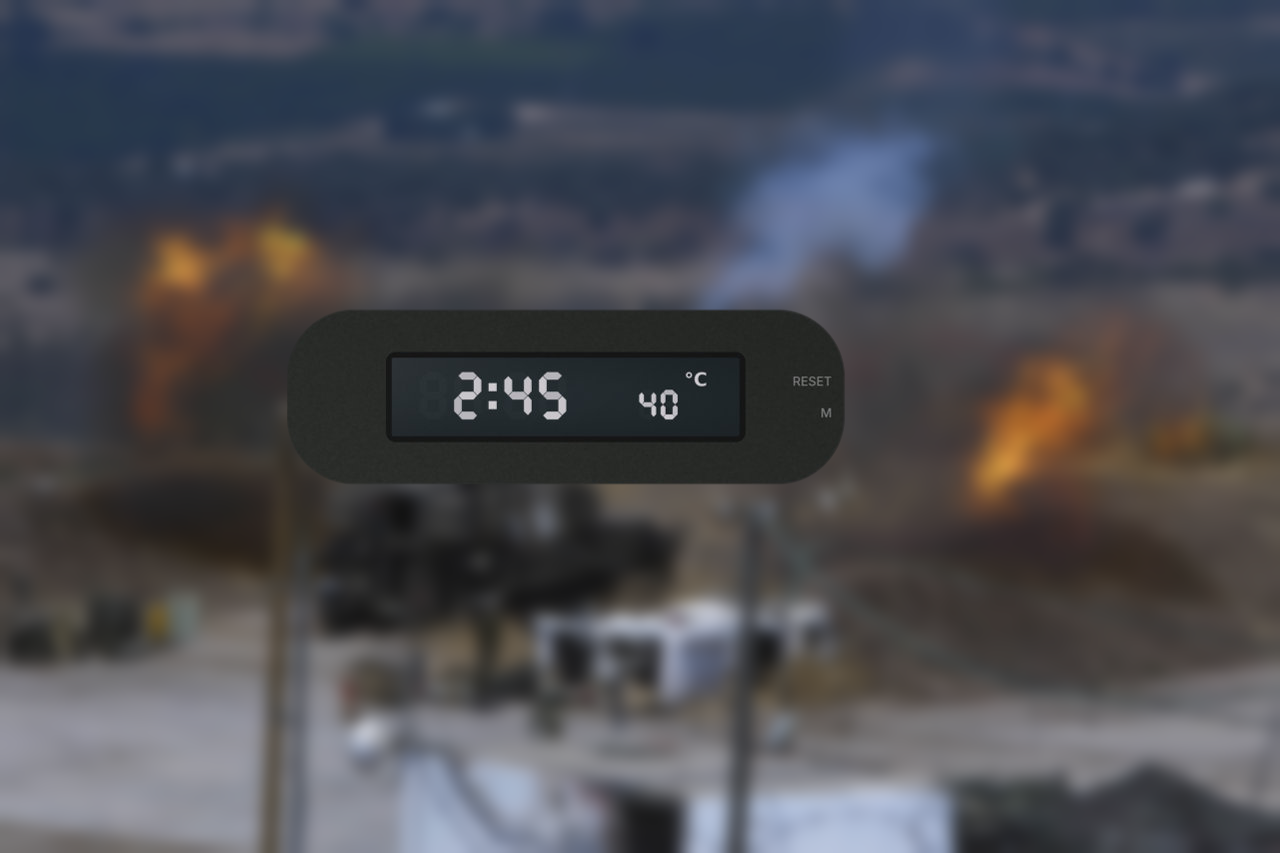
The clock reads 2h45
